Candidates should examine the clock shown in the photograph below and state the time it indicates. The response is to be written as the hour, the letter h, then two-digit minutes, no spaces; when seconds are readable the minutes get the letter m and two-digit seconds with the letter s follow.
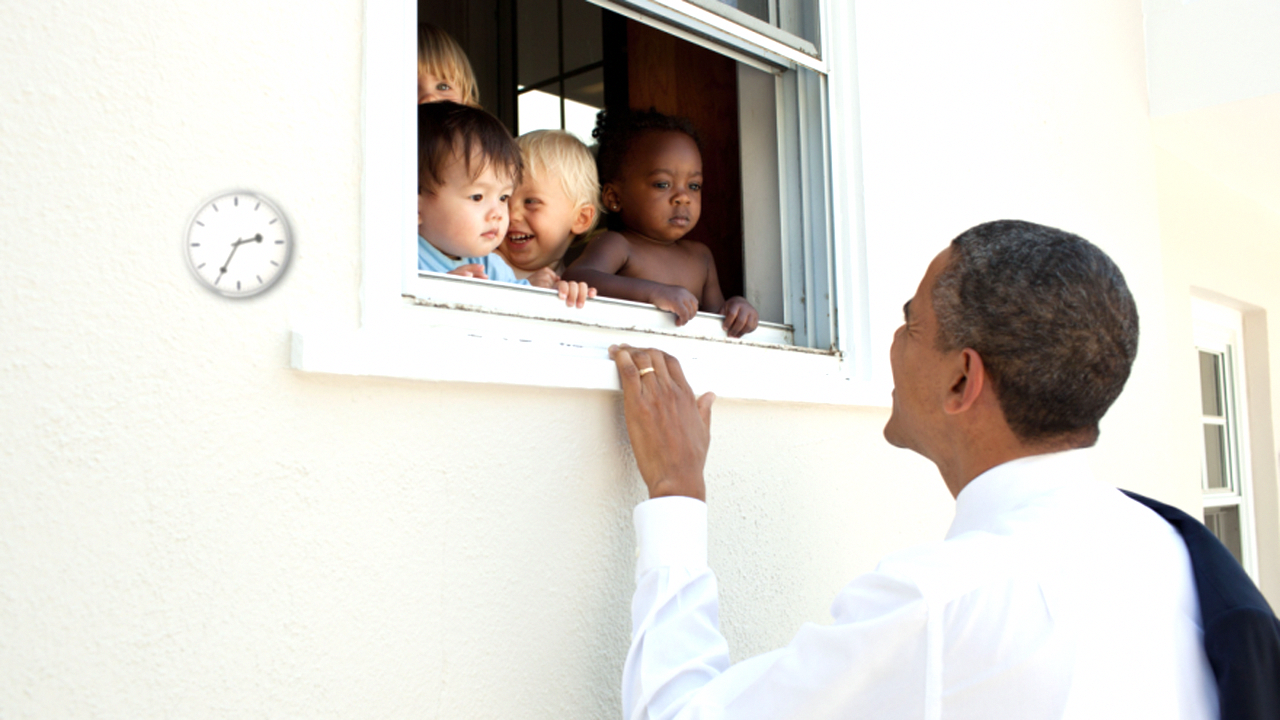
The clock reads 2h35
